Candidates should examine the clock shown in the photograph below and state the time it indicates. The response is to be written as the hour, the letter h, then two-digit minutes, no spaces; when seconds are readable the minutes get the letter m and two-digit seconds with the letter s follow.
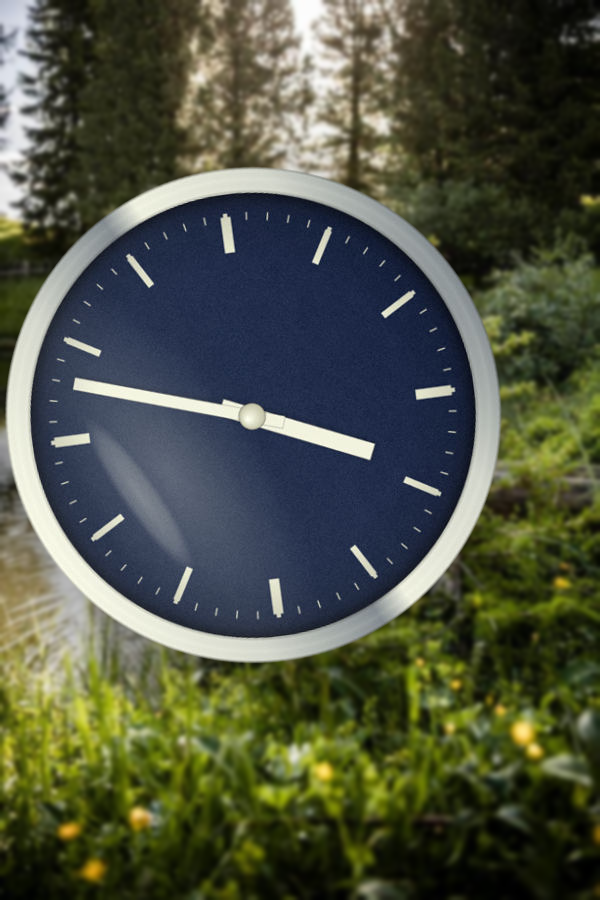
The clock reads 3h48
